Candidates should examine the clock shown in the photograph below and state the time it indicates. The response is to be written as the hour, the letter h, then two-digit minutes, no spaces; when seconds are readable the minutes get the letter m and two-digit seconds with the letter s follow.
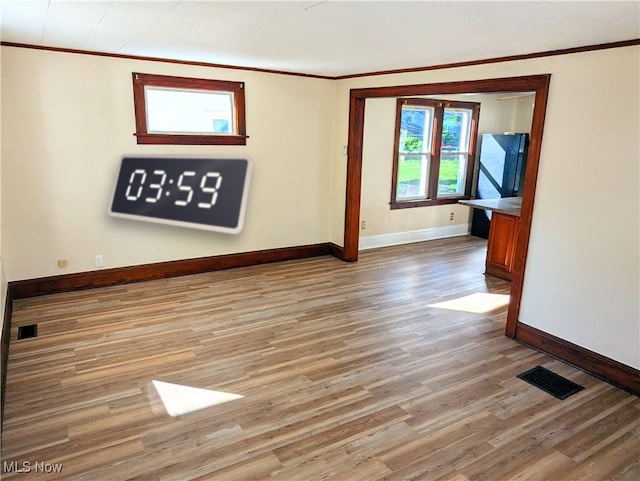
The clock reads 3h59
